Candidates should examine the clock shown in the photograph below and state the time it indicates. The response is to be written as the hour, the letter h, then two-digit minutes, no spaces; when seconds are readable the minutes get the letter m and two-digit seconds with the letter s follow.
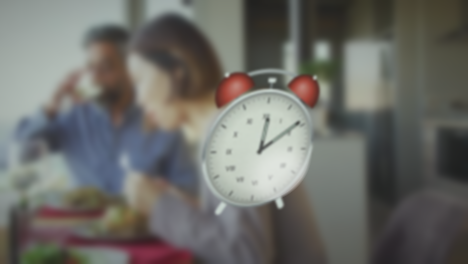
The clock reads 12h09
